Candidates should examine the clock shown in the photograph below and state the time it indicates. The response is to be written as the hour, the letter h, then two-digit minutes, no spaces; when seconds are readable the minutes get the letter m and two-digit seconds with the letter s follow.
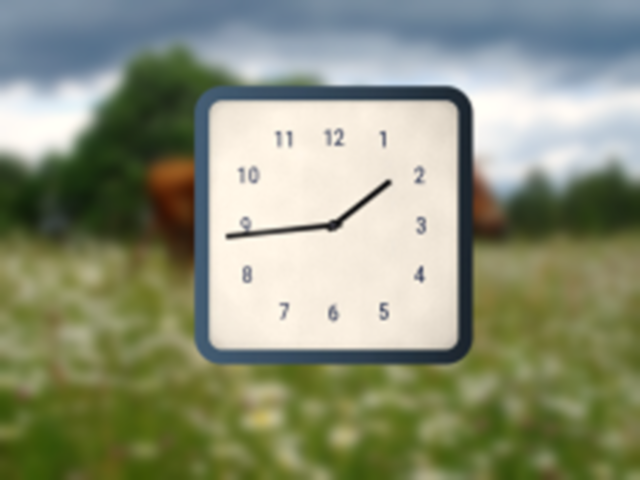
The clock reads 1h44
